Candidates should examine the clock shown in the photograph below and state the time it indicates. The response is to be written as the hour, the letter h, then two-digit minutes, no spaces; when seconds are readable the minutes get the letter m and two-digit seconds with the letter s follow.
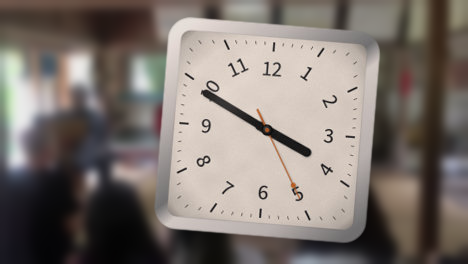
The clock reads 3h49m25s
